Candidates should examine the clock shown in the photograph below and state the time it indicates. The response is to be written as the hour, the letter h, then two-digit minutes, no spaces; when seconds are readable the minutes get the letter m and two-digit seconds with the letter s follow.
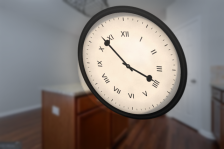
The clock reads 3h53
